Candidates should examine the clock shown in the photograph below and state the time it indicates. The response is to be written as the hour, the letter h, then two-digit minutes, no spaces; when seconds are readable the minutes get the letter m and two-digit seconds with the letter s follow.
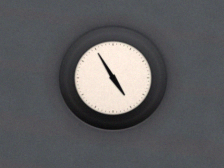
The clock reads 4h55
